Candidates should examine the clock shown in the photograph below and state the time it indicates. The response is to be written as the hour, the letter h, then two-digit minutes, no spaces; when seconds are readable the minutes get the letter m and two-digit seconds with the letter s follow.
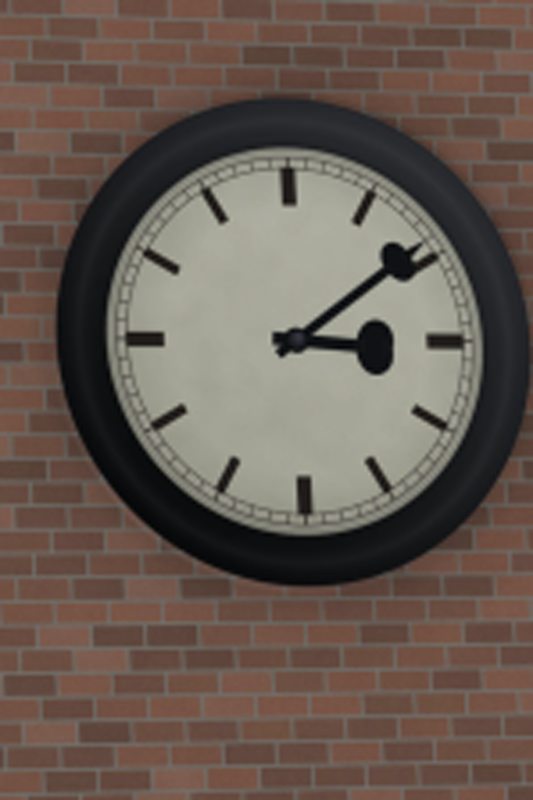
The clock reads 3h09
